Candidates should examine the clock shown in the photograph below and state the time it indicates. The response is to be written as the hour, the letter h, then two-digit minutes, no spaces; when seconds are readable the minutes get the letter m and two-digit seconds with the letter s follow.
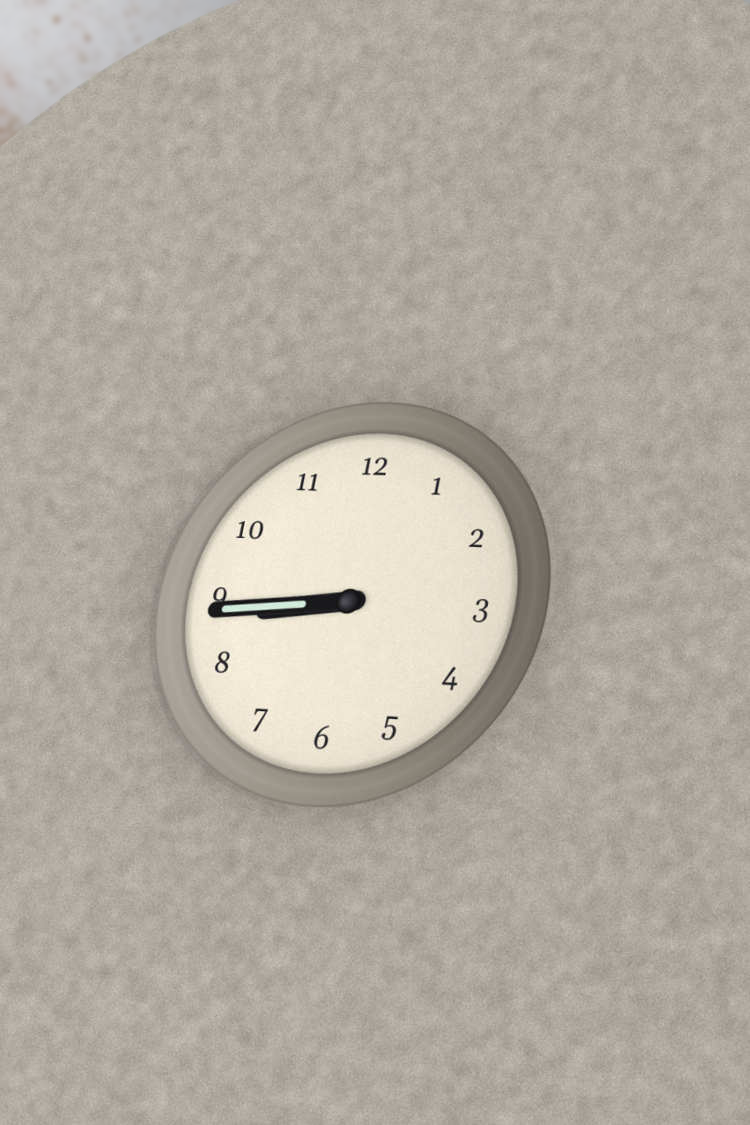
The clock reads 8h44
